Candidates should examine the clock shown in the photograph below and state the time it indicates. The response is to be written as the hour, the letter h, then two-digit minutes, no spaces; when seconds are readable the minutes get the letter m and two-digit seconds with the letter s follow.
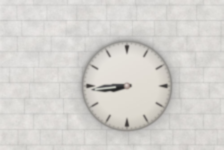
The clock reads 8h44
